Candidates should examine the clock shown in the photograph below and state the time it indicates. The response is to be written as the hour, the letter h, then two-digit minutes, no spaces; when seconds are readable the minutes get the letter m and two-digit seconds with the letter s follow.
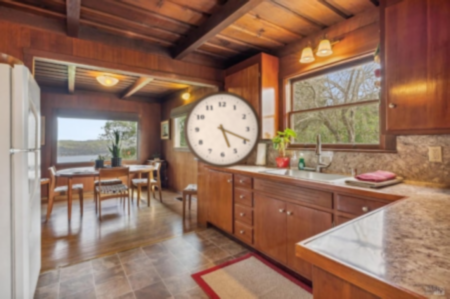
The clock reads 5h19
